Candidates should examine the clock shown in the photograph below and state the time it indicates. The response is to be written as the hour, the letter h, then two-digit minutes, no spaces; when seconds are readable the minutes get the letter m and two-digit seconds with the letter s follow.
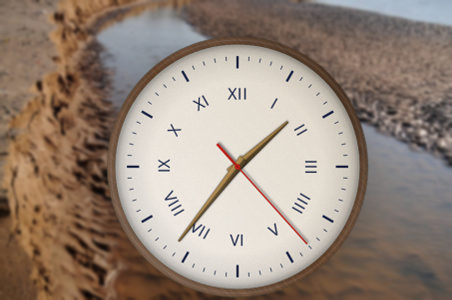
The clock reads 1h36m23s
